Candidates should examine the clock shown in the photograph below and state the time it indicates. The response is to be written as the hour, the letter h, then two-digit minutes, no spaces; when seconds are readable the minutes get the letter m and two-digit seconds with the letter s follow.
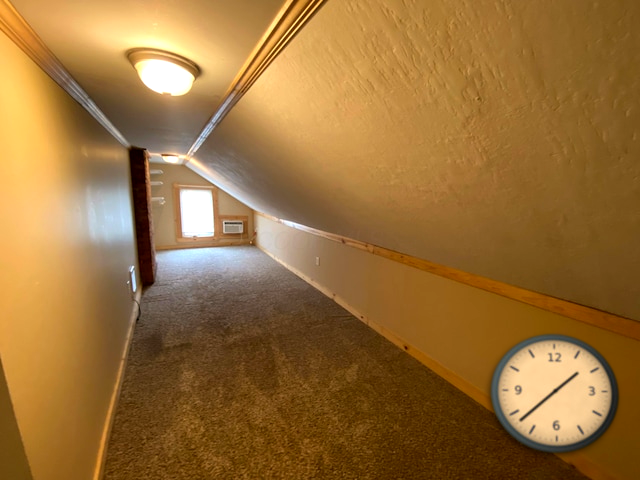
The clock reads 1h38
